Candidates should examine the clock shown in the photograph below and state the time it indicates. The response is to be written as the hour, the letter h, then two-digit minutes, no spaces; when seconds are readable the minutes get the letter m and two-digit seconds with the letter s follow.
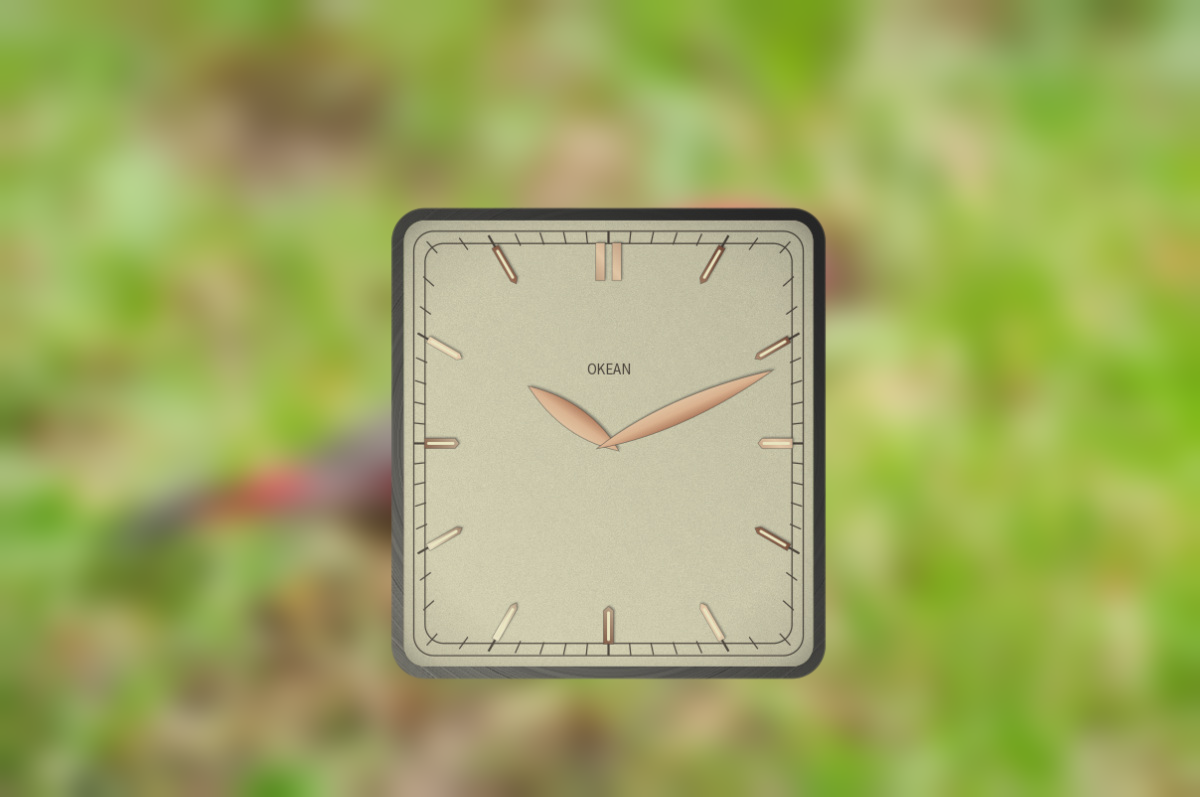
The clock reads 10h11
